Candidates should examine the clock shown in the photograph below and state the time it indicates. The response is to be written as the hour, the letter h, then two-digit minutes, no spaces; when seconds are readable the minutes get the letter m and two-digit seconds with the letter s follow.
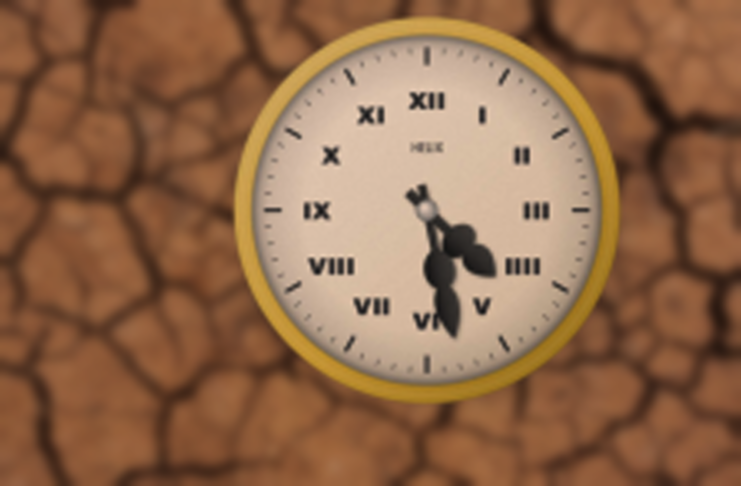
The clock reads 4h28
